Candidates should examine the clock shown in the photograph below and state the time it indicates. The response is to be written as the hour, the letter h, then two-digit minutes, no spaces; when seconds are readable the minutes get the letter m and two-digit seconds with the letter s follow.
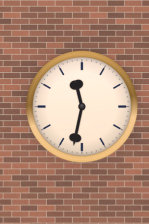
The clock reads 11h32
